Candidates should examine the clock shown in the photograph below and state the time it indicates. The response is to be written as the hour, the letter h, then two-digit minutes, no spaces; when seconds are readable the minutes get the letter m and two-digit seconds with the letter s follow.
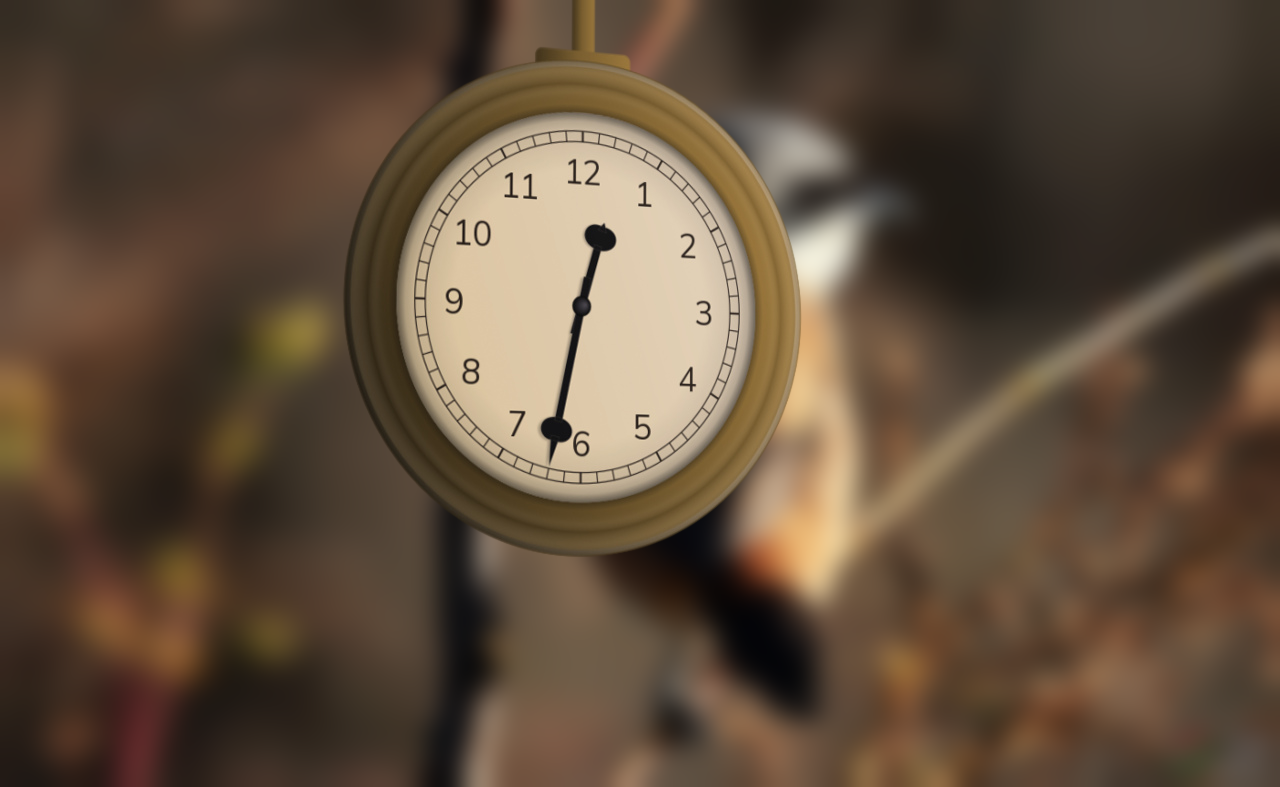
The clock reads 12h32
